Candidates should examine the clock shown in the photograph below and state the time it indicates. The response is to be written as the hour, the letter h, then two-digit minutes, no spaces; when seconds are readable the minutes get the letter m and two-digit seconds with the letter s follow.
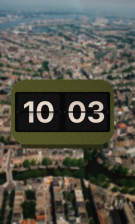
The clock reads 10h03
